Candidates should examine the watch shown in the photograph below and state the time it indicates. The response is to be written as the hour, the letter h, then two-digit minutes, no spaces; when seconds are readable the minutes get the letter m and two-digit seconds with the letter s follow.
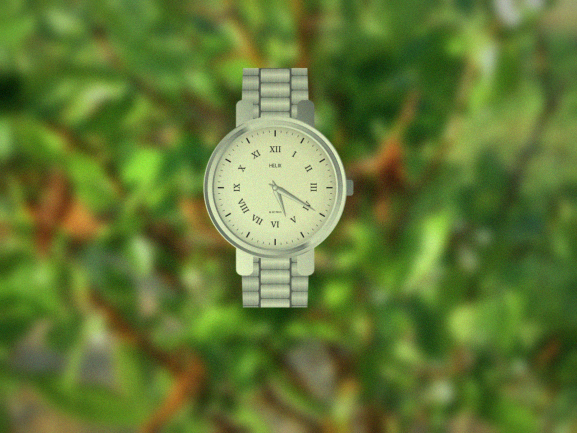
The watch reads 5h20
